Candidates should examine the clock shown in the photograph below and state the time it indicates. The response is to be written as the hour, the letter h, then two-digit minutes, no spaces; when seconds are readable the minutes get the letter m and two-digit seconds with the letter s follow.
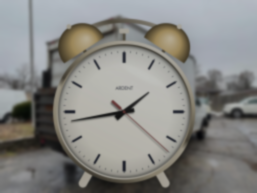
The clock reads 1h43m22s
